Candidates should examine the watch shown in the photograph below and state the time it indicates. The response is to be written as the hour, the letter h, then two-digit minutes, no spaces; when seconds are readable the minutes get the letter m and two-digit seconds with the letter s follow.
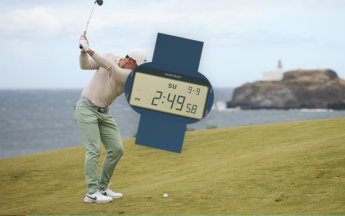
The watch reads 2h49m58s
